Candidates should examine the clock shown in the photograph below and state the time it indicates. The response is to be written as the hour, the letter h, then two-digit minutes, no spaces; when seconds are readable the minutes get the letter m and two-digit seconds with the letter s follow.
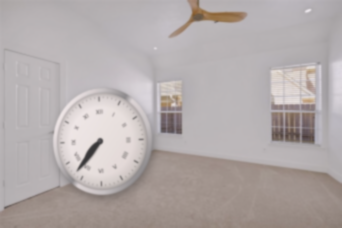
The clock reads 7h37
